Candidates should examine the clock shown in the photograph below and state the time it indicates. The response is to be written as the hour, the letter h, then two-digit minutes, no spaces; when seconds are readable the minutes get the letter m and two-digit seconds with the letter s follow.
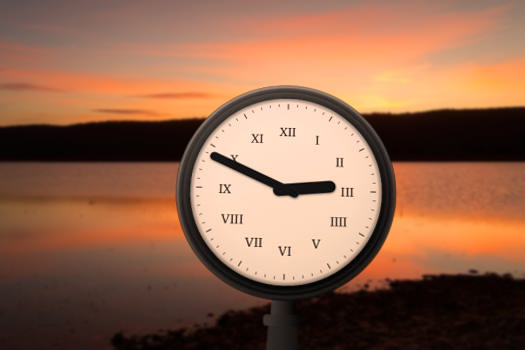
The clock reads 2h49
